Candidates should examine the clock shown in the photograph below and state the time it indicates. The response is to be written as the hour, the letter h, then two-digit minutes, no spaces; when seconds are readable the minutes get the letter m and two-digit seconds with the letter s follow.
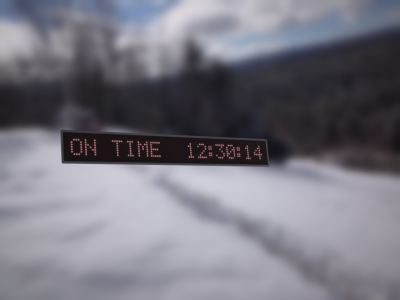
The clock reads 12h30m14s
